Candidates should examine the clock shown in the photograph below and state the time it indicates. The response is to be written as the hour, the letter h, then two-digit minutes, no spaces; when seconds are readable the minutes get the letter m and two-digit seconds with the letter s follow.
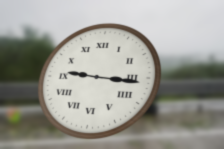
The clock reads 9h16
